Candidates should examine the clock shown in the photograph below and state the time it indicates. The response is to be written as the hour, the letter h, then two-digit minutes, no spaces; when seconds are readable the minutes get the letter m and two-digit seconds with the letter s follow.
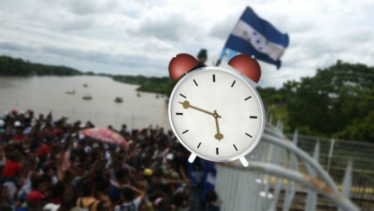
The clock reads 5h48
